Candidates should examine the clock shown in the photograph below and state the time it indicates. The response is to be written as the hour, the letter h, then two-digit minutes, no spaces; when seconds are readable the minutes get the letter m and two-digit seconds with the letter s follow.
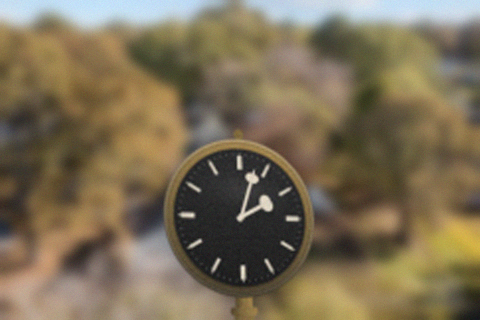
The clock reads 2h03
